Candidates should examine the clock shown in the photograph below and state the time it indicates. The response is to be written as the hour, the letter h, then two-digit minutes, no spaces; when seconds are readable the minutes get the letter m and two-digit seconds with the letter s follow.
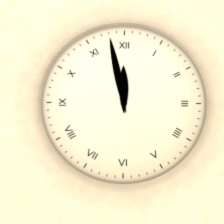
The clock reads 11h58
